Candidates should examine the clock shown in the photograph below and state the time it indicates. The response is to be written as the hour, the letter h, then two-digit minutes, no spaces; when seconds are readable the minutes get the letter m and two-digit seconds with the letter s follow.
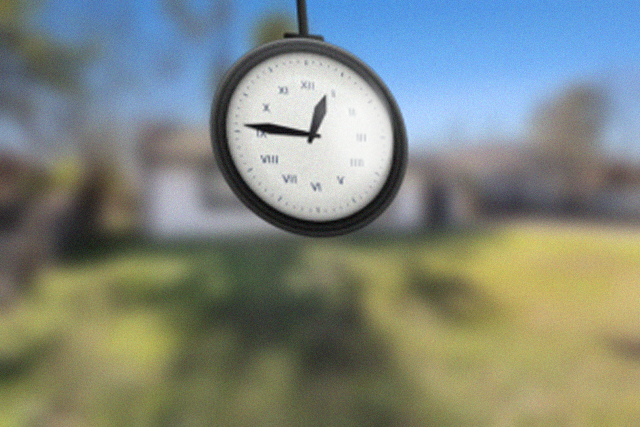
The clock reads 12h46
